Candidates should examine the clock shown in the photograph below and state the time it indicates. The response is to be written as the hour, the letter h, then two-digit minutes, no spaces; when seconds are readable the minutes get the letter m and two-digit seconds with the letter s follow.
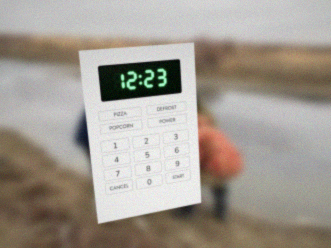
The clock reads 12h23
